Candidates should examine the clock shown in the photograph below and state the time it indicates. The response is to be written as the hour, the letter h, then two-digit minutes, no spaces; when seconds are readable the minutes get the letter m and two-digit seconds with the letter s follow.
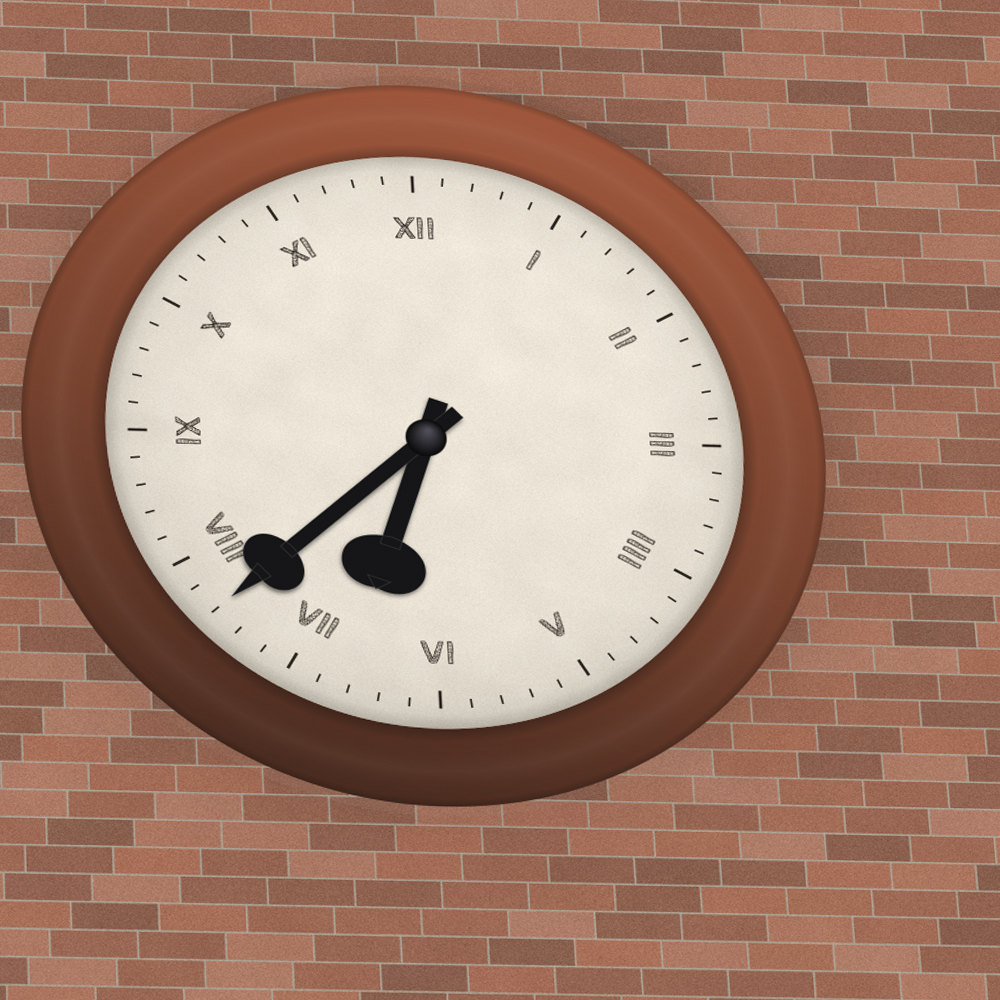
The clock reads 6h38
